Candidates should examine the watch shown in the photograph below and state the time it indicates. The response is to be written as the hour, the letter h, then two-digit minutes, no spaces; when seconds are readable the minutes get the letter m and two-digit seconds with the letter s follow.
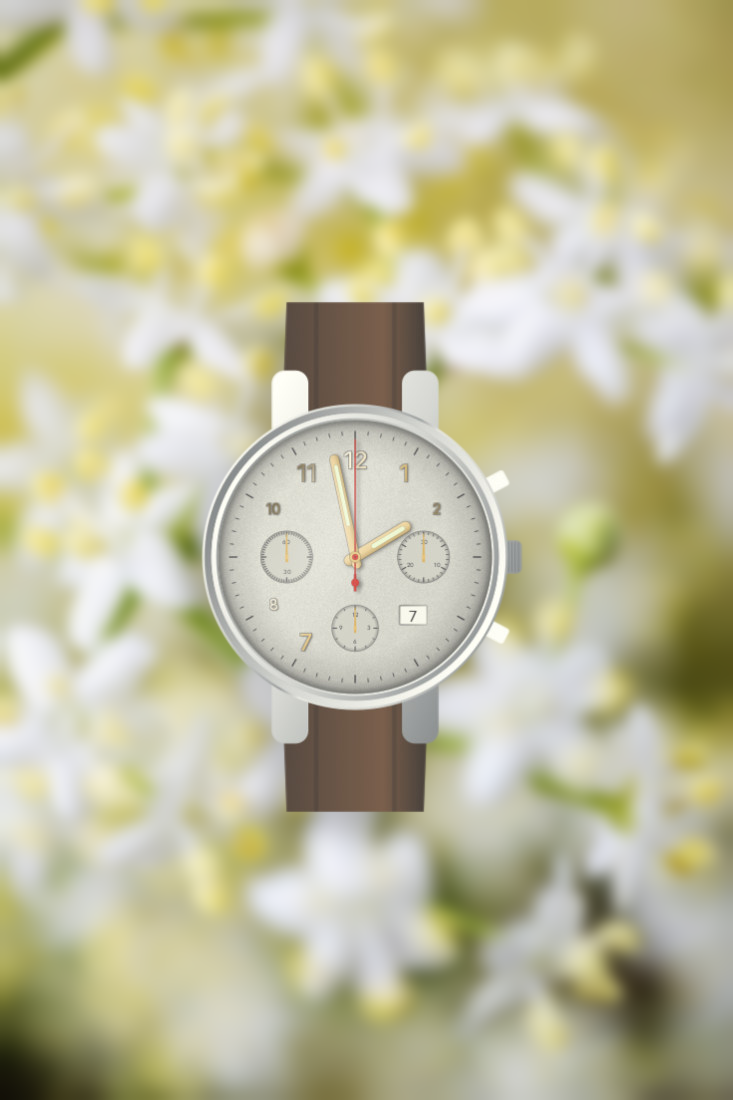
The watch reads 1h58
